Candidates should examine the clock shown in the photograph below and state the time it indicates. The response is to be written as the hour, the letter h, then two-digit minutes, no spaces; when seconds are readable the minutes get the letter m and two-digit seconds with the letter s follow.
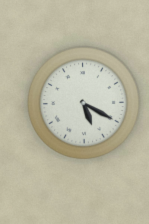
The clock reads 5h20
